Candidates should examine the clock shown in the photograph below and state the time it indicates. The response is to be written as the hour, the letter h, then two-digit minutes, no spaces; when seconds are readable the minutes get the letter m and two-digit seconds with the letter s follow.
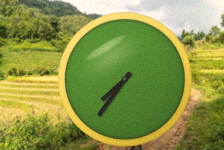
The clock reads 7h36
